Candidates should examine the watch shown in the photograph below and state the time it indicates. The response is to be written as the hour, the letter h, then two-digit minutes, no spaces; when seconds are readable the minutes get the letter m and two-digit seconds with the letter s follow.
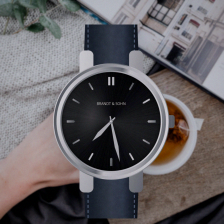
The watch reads 7h28
